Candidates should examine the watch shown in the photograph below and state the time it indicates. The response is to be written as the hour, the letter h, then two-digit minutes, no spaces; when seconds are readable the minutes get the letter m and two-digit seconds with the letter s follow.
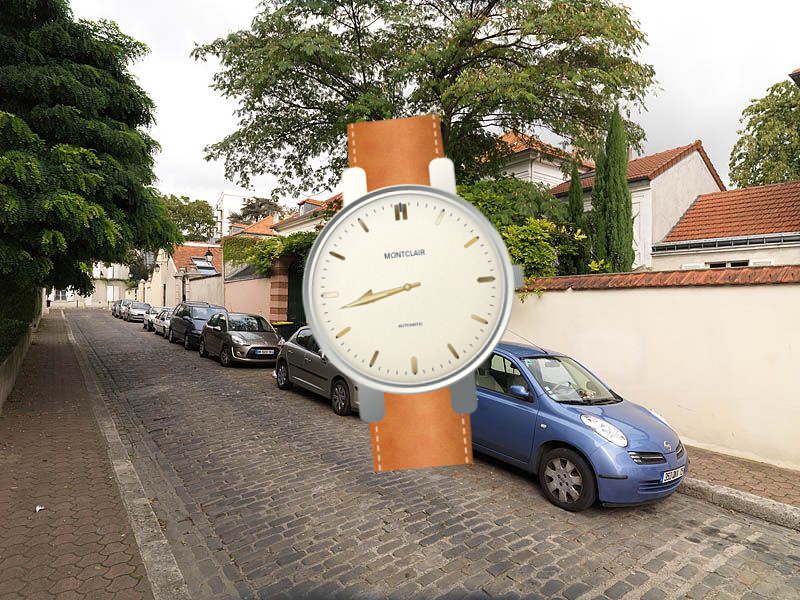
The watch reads 8h43
